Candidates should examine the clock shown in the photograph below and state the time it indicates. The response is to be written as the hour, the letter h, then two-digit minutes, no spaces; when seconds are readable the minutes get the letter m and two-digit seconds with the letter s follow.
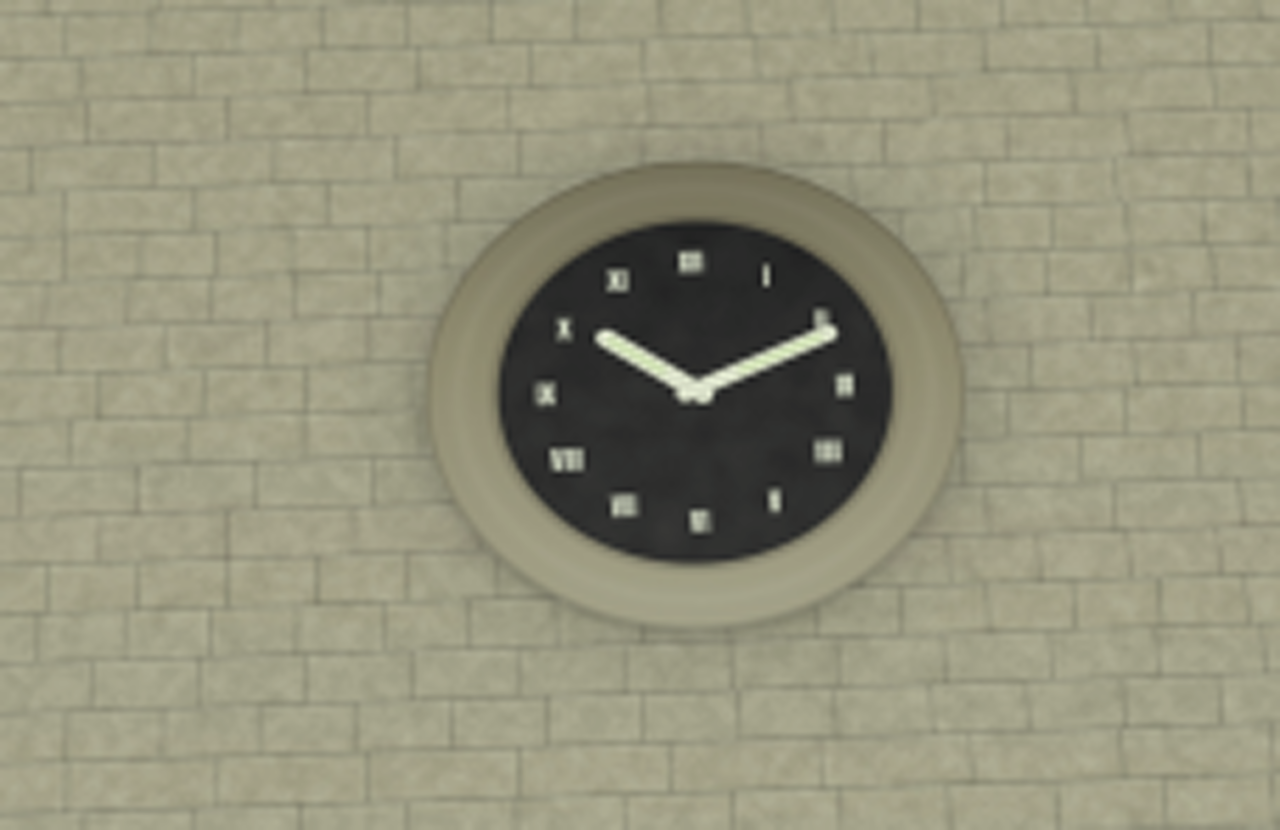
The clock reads 10h11
